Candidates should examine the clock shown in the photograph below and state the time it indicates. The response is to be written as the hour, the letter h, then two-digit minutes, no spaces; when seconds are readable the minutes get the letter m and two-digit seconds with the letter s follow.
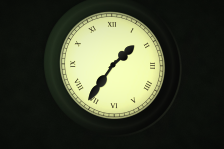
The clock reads 1h36
